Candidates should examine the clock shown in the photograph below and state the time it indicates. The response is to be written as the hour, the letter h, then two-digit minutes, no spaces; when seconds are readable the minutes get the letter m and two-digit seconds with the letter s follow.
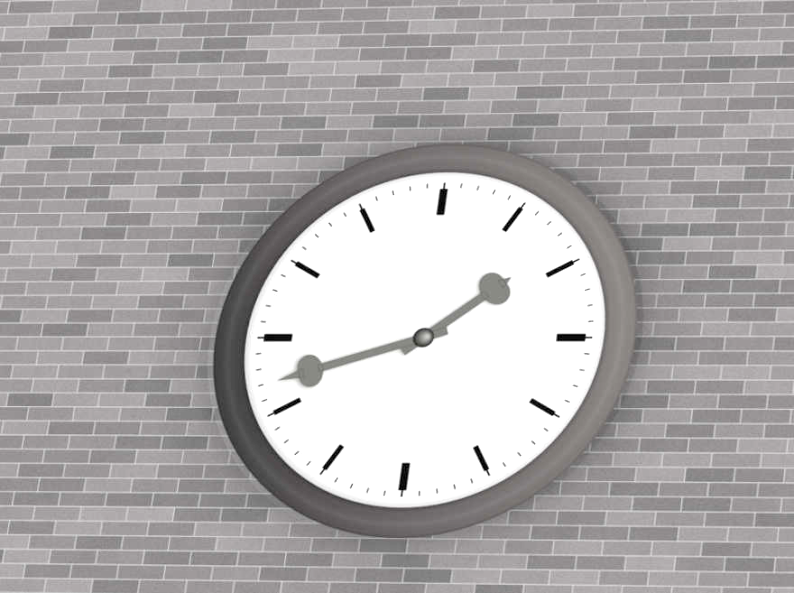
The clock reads 1h42
